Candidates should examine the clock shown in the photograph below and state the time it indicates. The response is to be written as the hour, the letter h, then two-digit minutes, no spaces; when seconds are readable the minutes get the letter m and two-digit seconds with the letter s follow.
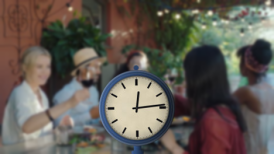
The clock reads 12h14
